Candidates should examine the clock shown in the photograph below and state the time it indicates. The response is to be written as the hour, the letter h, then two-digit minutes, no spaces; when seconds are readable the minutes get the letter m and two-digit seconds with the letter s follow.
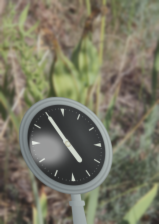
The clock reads 4h55
